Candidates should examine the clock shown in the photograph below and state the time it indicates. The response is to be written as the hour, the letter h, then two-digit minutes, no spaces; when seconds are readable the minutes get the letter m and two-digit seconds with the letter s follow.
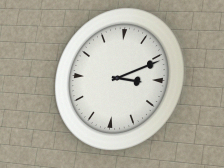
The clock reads 3h11
